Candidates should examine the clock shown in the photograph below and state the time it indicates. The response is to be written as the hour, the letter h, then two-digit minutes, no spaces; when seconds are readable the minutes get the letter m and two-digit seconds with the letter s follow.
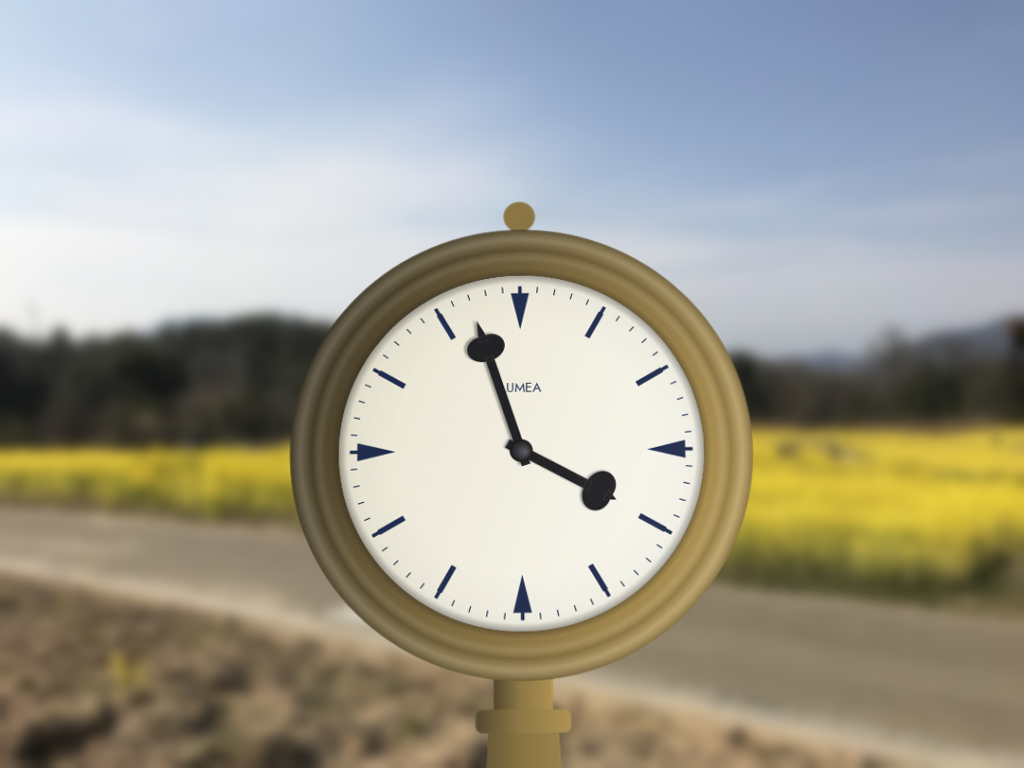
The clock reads 3h57
